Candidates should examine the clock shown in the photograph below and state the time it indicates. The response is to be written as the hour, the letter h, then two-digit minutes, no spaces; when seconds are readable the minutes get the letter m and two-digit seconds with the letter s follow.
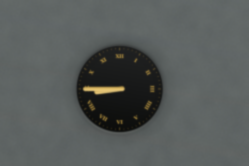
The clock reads 8h45
